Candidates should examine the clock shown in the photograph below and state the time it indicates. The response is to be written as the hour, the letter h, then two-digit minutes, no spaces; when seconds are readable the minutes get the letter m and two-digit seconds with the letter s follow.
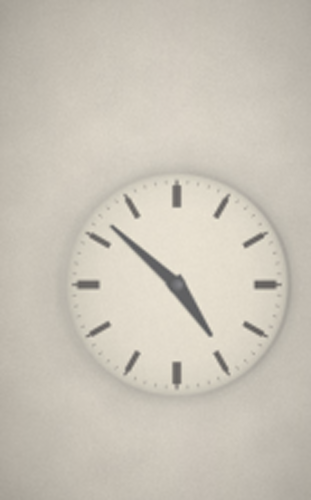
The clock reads 4h52
